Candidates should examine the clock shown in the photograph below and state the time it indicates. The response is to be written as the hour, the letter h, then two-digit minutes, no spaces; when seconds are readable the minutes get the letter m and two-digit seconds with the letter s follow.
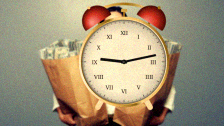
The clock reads 9h13
